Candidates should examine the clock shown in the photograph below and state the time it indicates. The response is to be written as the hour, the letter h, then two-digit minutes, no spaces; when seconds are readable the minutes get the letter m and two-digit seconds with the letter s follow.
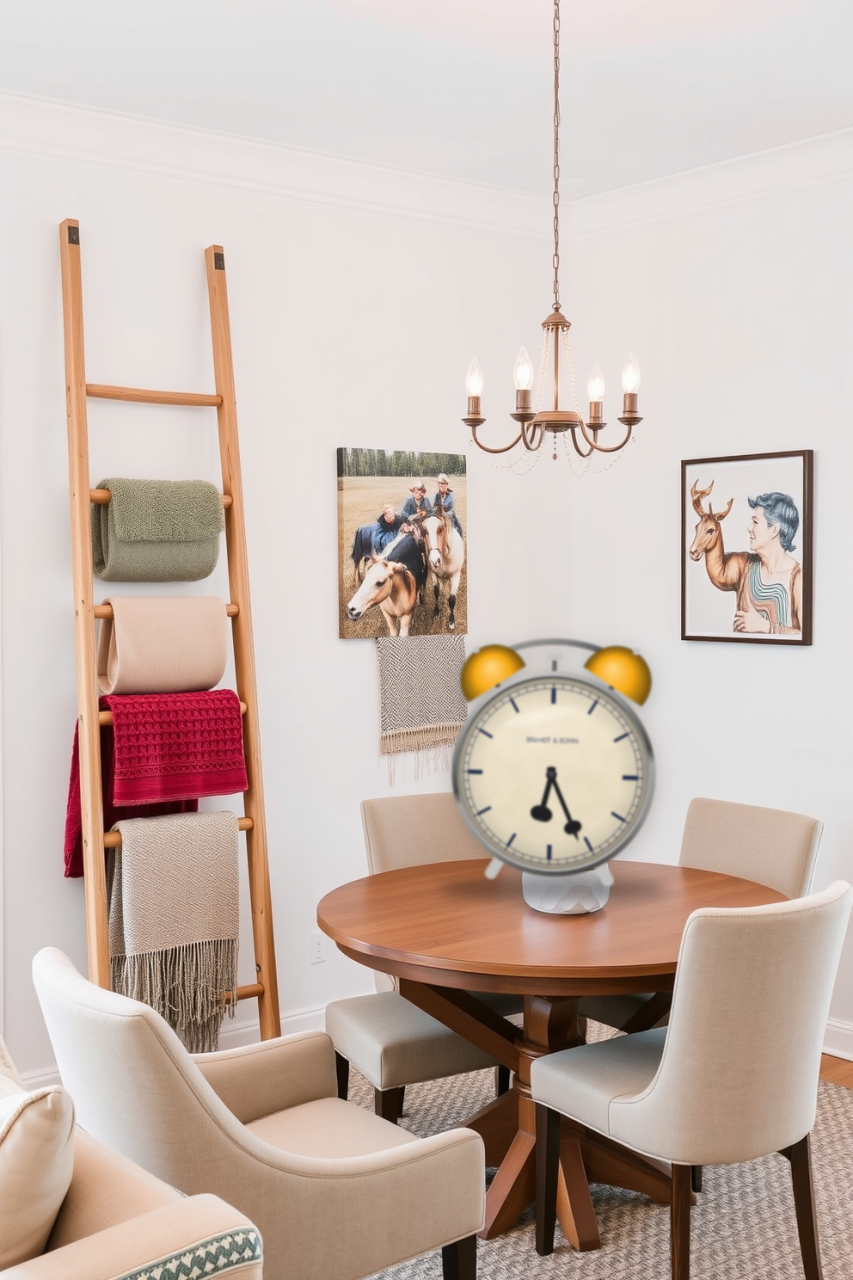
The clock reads 6h26
